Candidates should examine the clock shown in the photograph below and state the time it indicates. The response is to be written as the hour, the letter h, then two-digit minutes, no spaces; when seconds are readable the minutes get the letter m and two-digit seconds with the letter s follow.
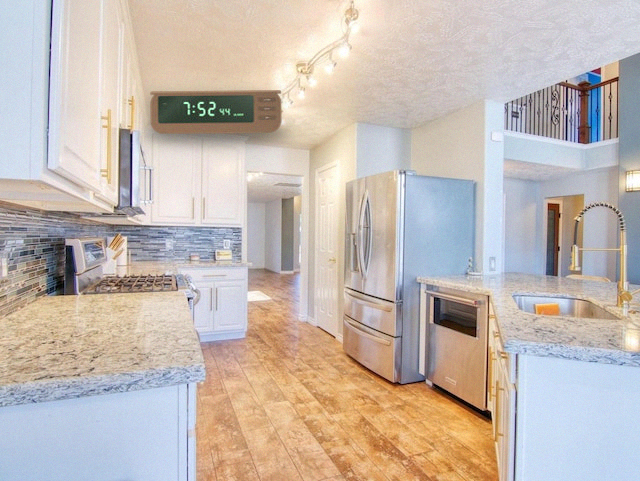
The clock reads 7h52m44s
